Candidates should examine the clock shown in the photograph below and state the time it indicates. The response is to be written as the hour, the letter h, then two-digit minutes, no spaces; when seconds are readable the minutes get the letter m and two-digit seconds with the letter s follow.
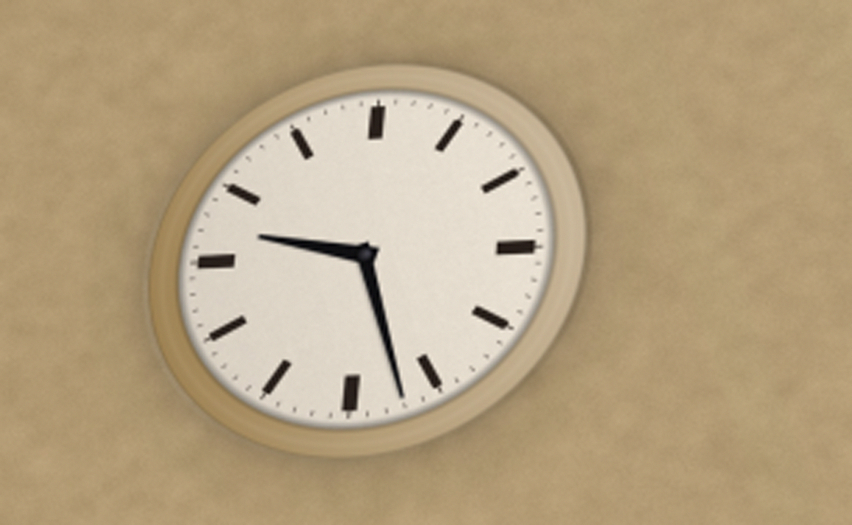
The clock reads 9h27
